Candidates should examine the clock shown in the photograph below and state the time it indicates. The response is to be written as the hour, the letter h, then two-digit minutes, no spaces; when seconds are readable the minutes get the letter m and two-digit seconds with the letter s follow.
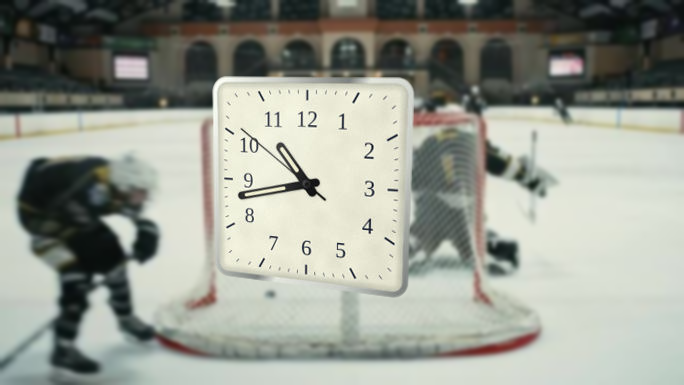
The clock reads 10h42m51s
